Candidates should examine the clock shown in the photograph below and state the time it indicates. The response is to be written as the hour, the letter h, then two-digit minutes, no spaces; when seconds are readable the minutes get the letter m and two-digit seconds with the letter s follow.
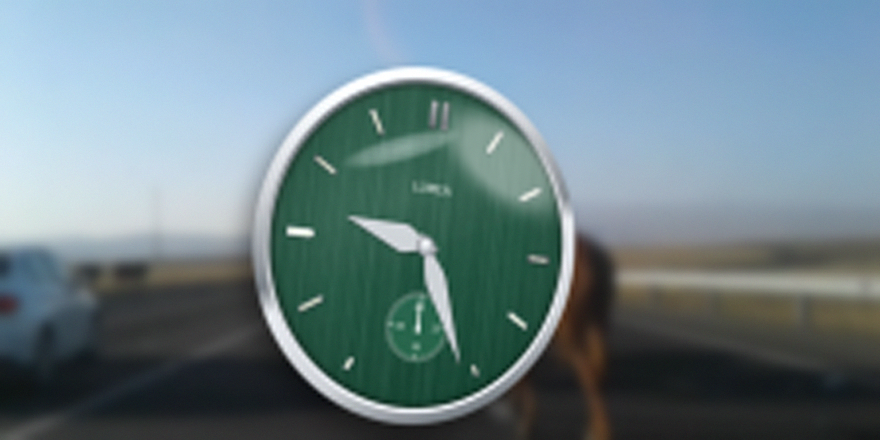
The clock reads 9h26
